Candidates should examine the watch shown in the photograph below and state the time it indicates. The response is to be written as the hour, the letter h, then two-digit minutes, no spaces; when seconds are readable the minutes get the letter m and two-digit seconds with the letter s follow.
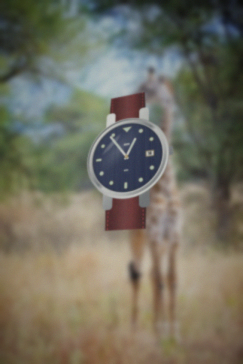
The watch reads 12h54
